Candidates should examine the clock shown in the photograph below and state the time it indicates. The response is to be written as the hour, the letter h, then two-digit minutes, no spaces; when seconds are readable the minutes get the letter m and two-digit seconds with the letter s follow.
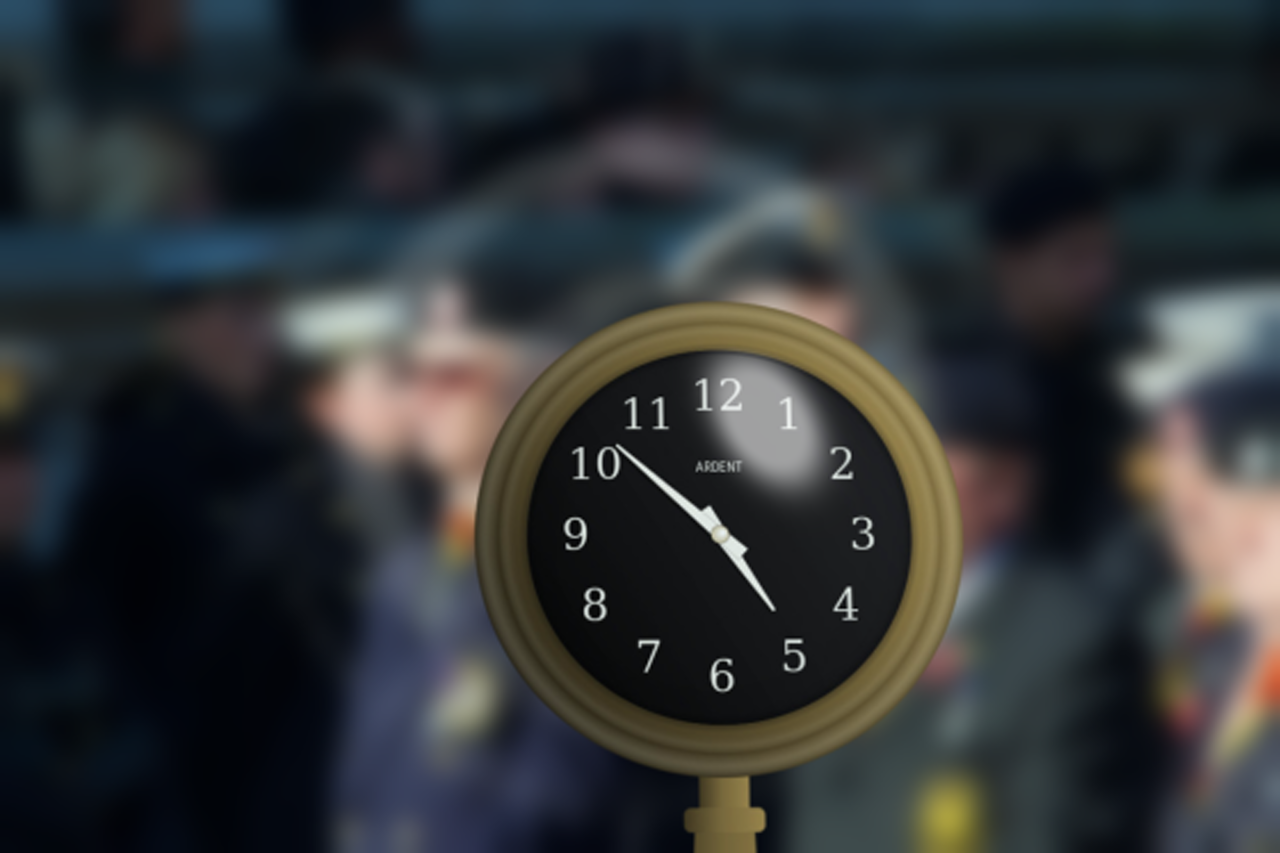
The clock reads 4h52
